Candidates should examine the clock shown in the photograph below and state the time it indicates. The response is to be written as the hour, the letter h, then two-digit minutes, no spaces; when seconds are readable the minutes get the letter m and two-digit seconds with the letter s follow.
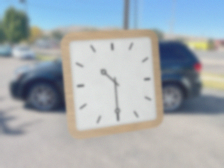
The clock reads 10h30
